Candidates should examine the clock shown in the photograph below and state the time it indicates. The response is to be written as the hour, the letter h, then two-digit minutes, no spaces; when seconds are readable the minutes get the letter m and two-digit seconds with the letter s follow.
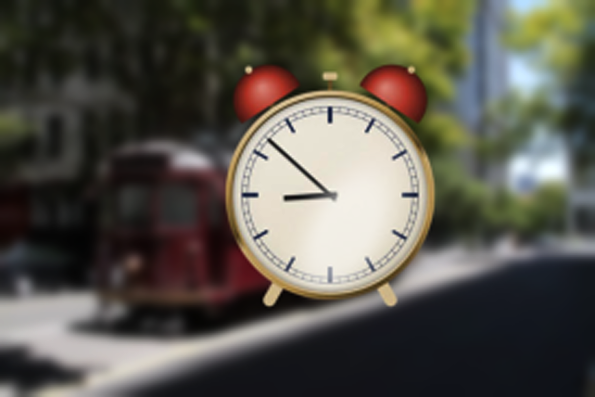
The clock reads 8h52
